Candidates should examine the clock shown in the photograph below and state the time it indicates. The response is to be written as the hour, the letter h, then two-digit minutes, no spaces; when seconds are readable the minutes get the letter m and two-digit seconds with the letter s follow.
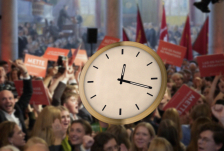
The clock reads 12h18
